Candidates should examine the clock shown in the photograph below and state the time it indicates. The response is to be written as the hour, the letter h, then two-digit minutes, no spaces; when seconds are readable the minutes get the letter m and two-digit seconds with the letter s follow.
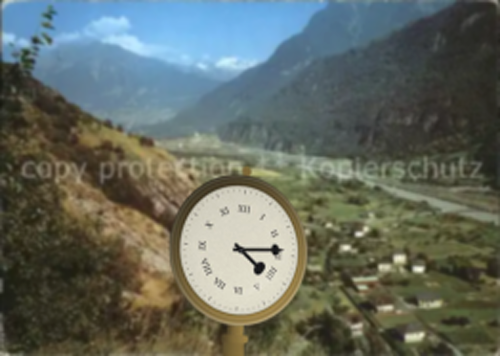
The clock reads 4h14
